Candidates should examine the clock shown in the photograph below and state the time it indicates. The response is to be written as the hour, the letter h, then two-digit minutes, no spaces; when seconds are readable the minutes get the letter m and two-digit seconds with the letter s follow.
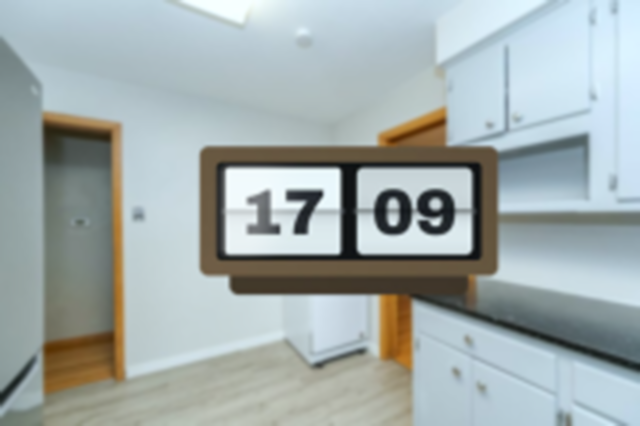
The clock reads 17h09
